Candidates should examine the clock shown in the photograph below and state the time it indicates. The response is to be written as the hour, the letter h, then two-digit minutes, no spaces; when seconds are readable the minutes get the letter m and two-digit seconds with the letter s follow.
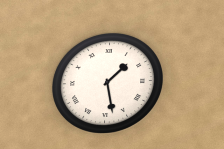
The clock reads 1h28
